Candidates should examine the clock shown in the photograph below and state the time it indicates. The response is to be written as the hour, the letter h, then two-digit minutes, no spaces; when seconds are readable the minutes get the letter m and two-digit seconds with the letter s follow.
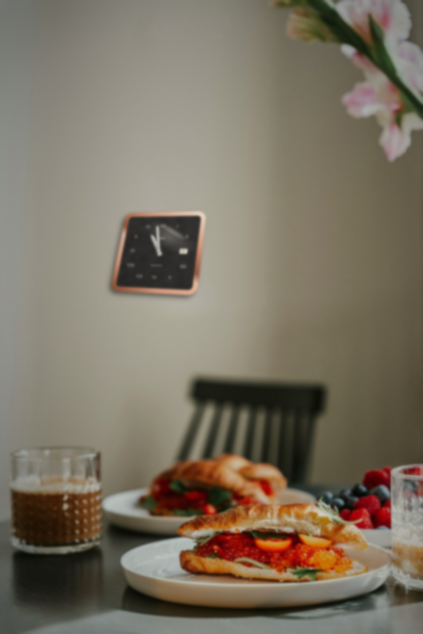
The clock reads 10h58
